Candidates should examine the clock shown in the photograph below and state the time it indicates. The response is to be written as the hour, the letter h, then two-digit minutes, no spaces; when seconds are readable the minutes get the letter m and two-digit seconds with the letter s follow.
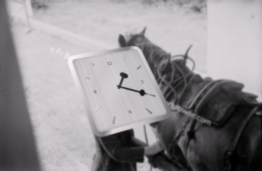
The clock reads 1h20
